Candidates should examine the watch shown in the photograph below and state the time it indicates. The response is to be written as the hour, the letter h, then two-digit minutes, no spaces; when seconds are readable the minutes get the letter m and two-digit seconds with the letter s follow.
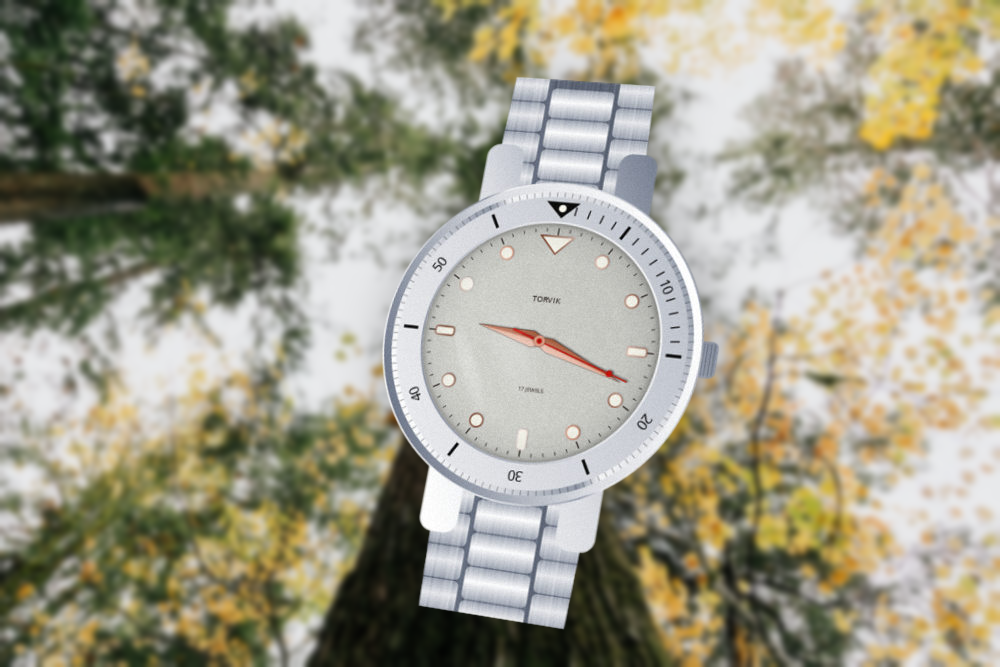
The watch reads 9h18m18s
